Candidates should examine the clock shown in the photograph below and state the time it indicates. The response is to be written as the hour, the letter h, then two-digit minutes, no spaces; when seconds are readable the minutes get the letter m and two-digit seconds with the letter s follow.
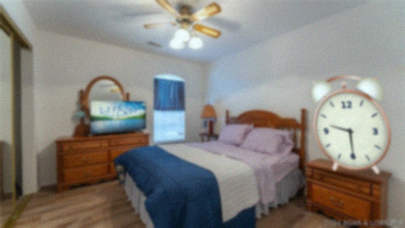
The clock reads 9h30
